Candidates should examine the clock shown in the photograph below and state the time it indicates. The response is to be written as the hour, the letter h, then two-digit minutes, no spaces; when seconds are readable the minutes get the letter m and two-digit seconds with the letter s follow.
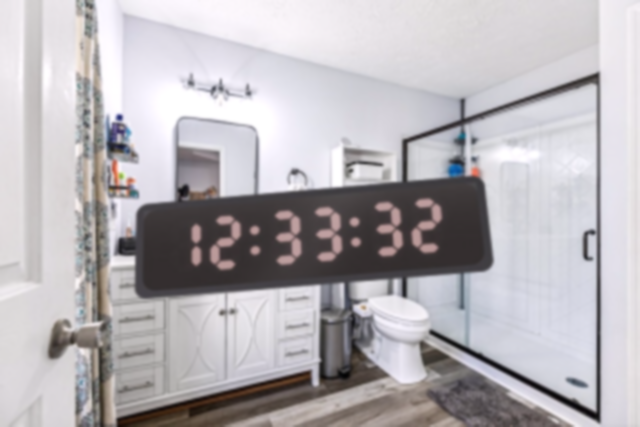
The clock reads 12h33m32s
